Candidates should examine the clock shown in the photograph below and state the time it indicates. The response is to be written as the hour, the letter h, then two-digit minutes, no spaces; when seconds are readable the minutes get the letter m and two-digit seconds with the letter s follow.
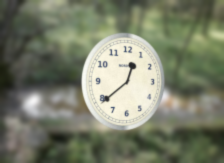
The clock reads 12h39
